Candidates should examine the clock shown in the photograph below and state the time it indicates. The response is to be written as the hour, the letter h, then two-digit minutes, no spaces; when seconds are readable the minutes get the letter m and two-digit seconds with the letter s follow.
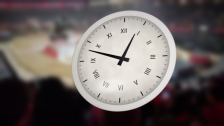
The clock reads 12h48
